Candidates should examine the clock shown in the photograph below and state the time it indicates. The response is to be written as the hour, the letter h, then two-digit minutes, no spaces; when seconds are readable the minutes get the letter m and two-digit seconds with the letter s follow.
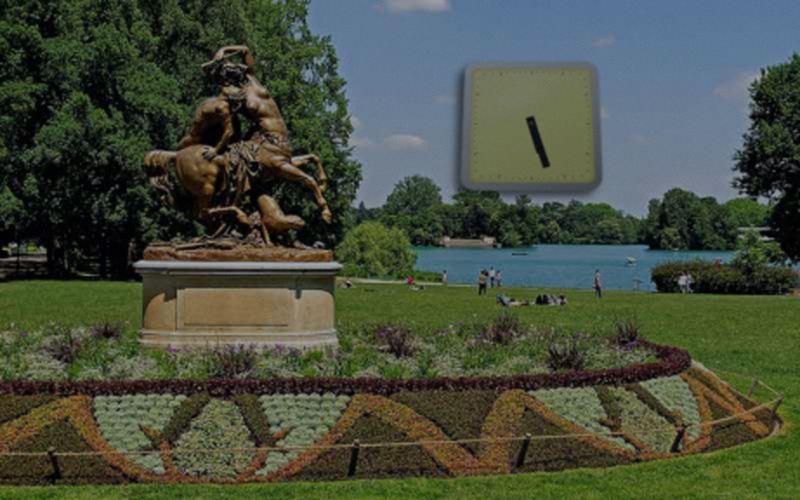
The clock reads 5h27
